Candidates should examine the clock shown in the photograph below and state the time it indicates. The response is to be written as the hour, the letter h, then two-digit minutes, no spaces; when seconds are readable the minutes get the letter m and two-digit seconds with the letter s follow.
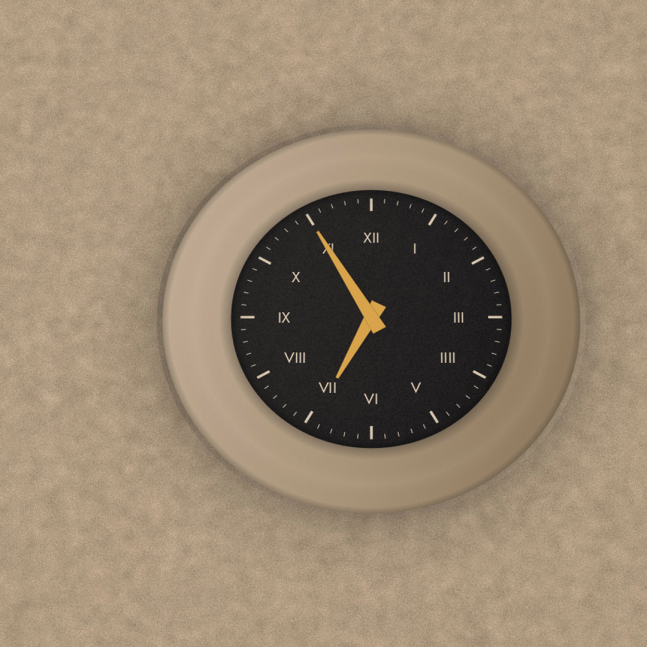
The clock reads 6h55
